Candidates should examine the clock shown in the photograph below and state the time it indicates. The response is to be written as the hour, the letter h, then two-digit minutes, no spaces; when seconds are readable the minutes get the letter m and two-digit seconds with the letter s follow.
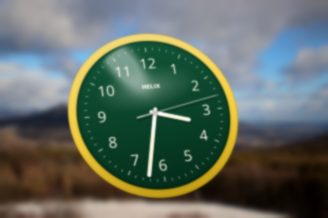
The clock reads 3h32m13s
